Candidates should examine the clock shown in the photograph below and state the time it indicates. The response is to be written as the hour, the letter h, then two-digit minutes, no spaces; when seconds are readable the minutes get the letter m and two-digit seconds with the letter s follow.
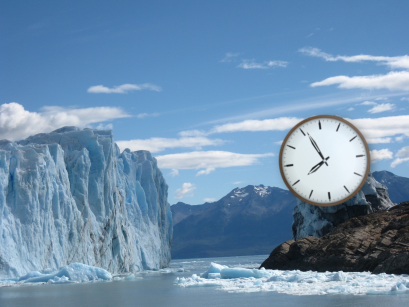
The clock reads 7h56
